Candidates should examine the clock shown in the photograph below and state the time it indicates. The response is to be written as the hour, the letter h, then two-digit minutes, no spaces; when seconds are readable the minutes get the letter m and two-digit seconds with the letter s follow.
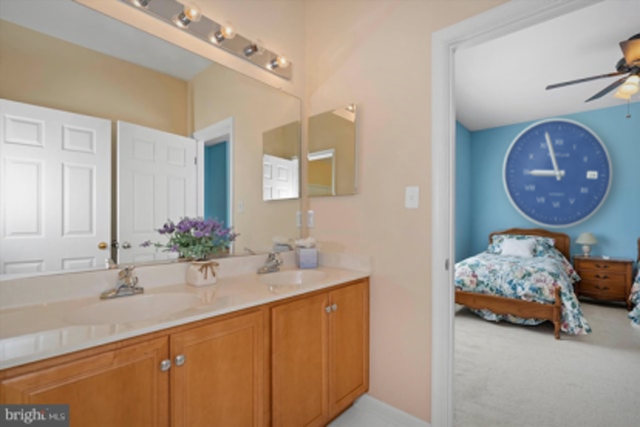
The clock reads 8h57
